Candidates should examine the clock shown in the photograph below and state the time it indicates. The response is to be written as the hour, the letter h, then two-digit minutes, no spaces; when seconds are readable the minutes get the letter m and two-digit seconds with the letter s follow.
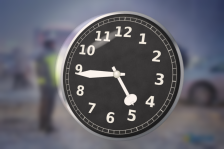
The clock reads 4h44
